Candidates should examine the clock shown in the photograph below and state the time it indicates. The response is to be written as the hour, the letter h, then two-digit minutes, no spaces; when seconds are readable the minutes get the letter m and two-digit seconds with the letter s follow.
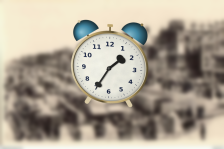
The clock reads 1h35
